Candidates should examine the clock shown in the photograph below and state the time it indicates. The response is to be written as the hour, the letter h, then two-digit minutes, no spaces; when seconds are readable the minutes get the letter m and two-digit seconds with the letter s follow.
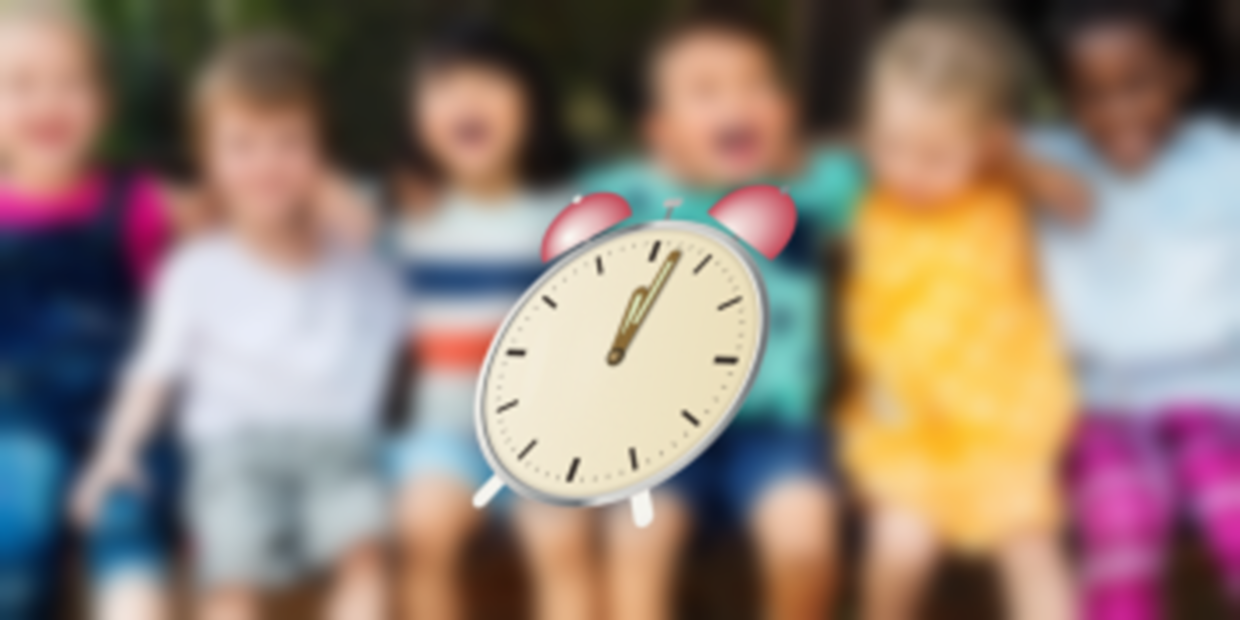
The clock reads 12h02
